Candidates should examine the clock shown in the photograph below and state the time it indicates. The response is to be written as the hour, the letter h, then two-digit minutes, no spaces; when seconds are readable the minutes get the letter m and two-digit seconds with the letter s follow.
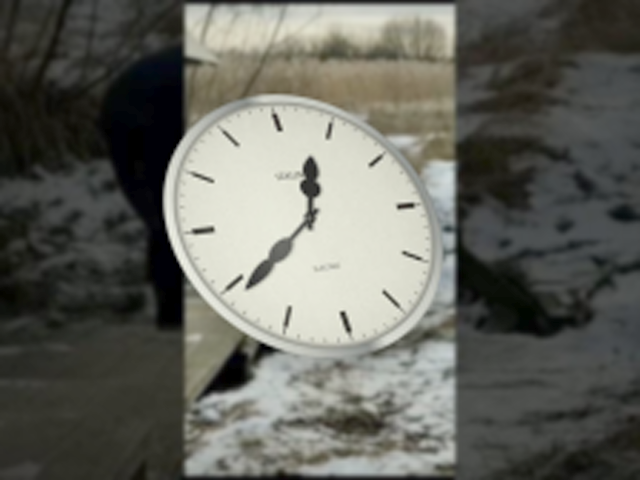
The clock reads 12h39
